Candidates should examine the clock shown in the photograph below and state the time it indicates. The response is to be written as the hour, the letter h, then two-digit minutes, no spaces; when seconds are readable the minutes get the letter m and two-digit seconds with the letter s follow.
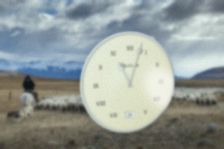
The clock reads 11h03
